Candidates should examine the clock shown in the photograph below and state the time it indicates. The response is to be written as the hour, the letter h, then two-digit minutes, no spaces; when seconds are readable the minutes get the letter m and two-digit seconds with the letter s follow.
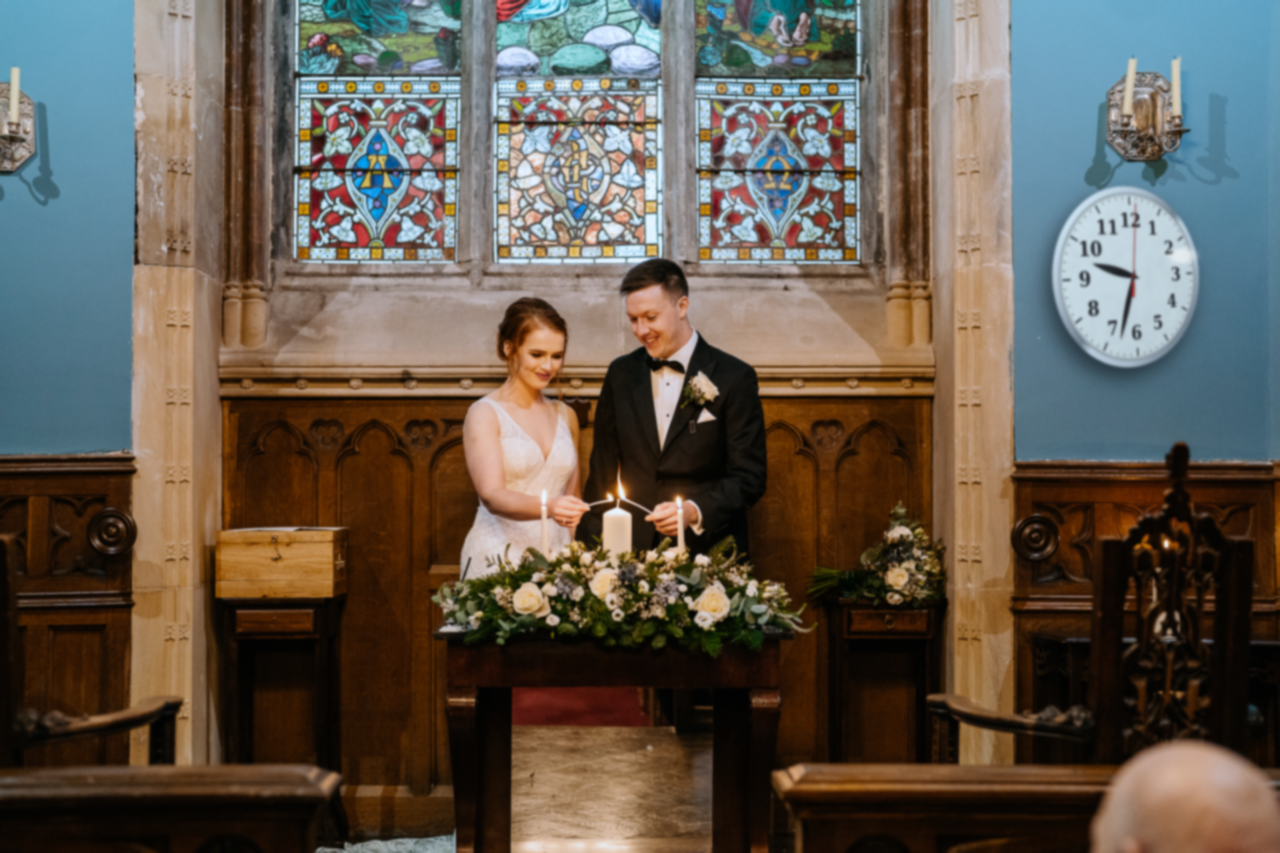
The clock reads 9h33m01s
